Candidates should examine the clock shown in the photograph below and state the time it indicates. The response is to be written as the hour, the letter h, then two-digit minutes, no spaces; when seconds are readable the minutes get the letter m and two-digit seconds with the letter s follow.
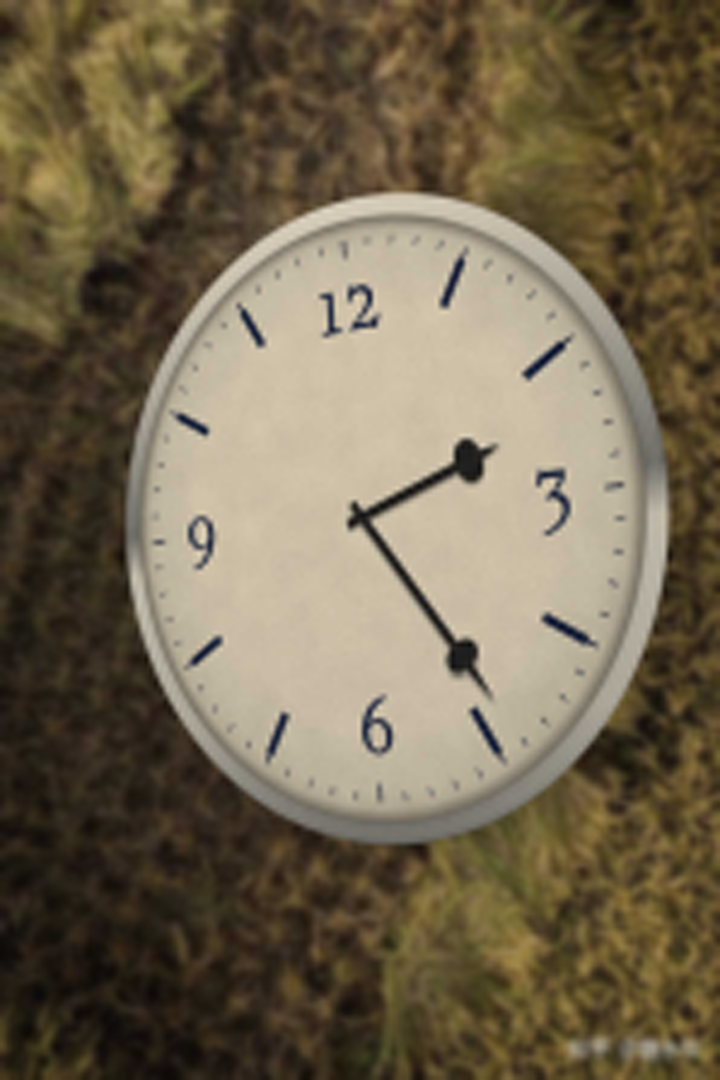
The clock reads 2h24
